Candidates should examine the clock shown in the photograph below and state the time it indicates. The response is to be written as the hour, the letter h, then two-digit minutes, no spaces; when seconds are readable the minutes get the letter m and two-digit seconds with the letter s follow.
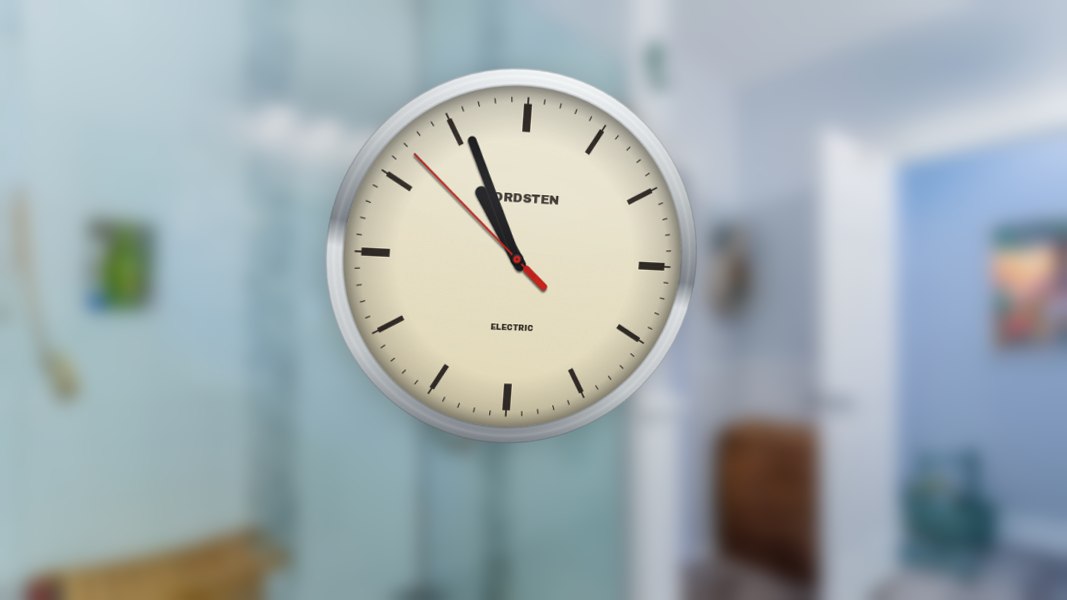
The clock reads 10h55m52s
